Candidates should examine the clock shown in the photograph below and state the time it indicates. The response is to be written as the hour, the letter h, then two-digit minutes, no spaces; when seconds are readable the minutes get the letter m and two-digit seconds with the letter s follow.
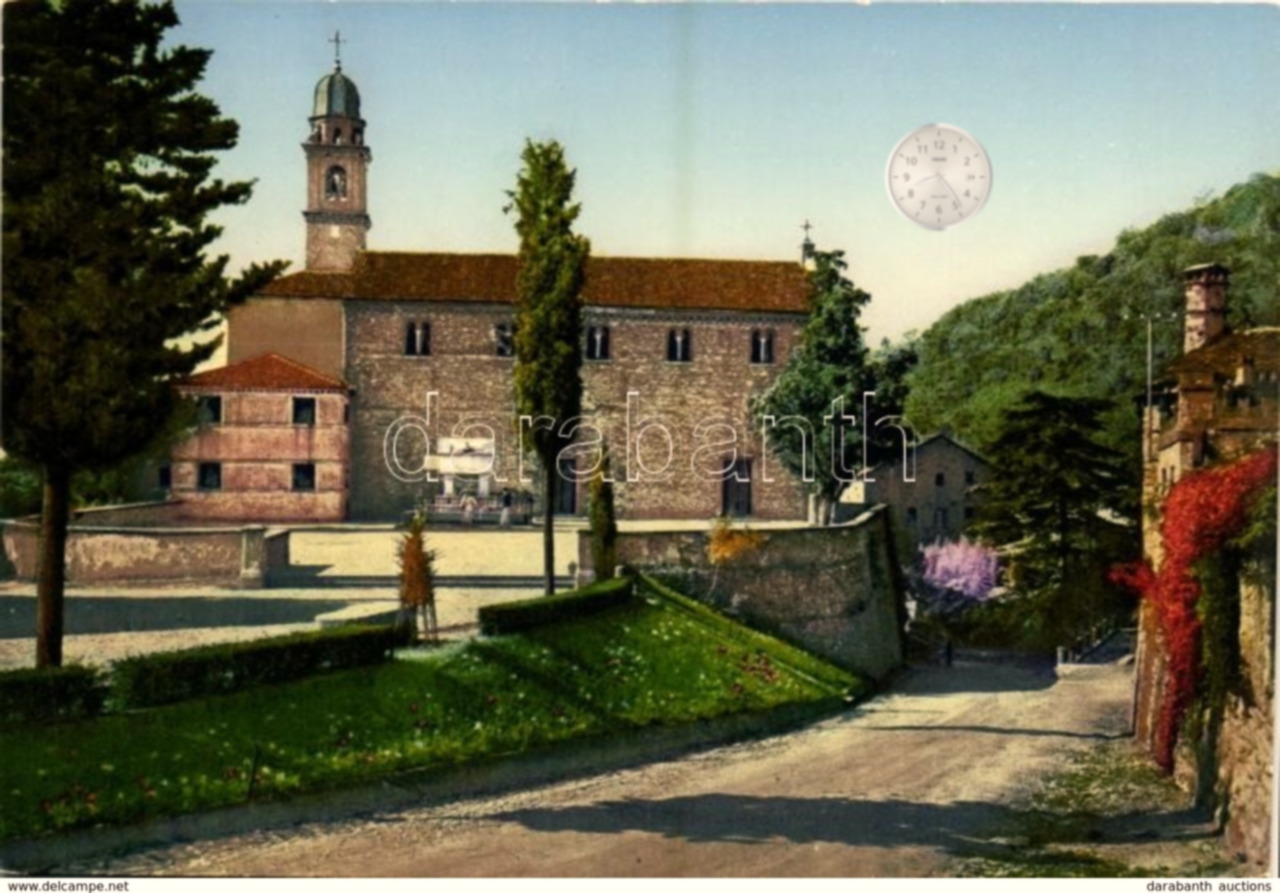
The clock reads 8h24
